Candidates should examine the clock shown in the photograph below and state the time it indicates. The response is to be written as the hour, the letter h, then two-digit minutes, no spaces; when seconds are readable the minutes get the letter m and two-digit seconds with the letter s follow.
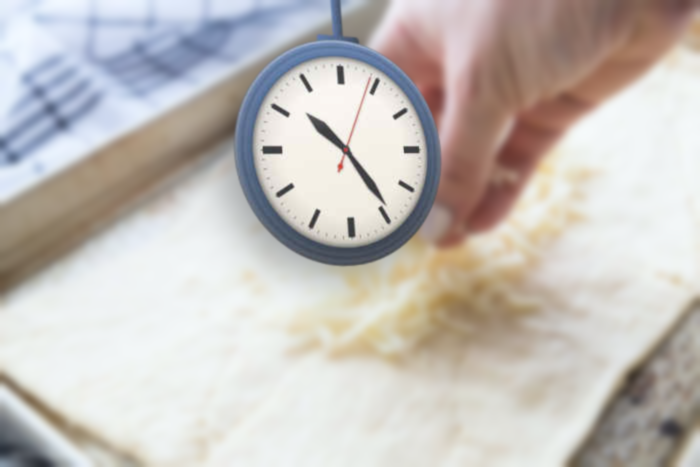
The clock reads 10h24m04s
